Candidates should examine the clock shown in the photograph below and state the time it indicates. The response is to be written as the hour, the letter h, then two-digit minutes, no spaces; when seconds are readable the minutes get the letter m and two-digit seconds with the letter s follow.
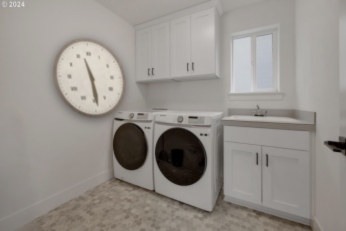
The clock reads 11h29
